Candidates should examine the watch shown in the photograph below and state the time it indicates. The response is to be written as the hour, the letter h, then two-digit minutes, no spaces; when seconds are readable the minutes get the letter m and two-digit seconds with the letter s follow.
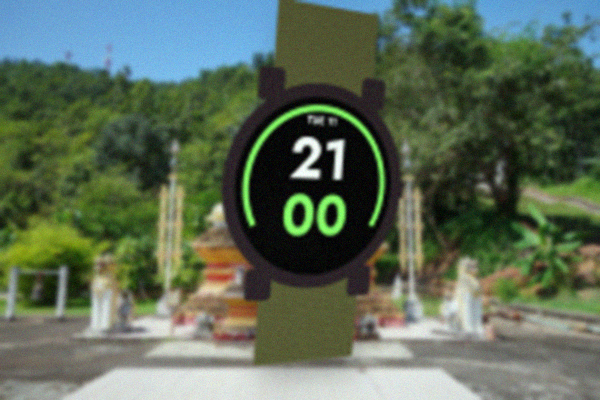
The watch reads 21h00
